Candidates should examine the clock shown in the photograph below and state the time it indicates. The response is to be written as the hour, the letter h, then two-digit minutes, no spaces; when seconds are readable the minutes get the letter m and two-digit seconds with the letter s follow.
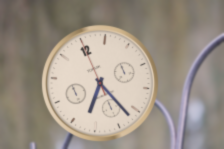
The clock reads 7h27
